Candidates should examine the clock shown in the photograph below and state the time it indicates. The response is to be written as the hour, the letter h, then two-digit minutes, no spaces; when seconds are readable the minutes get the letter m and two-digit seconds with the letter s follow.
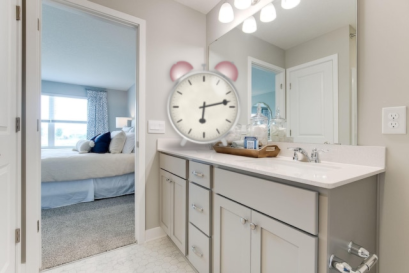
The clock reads 6h13
